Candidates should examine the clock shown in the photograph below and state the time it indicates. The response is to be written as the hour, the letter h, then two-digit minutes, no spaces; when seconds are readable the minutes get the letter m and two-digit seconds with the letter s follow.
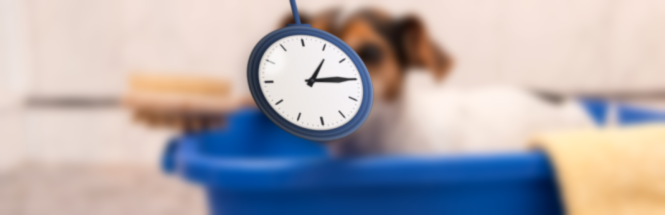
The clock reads 1h15
